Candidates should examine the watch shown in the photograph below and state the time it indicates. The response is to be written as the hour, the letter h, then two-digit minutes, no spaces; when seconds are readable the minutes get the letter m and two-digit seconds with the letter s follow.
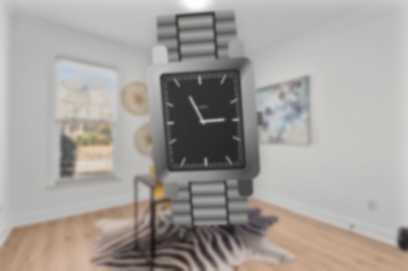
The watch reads 2h56
